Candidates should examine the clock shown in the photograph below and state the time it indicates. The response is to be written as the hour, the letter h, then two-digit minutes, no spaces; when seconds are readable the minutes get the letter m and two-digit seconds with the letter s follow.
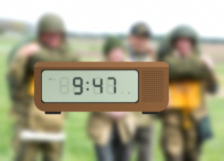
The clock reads 9h47
